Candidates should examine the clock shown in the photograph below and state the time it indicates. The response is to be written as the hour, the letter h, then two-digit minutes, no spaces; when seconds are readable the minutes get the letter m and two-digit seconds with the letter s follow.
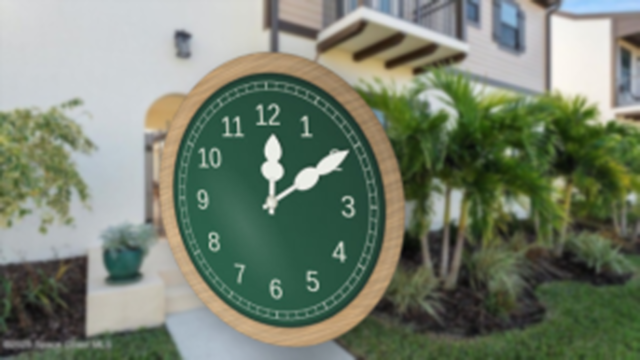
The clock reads 12h10
